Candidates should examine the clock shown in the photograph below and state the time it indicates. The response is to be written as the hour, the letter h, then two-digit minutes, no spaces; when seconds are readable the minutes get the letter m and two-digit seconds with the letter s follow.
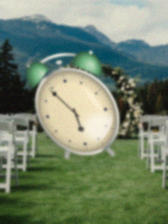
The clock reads 5h54
